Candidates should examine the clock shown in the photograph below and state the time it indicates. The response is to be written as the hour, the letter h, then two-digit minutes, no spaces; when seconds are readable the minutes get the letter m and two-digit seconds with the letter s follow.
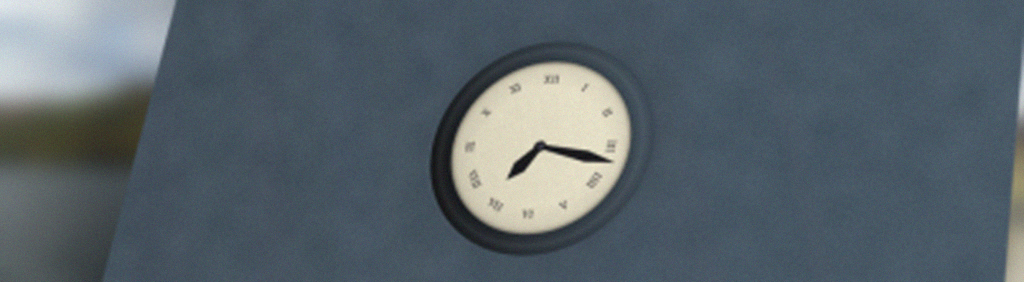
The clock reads 7h17
